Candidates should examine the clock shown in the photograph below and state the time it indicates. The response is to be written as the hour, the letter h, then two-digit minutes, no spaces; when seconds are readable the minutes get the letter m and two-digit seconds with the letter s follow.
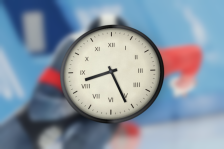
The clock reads 8h26
